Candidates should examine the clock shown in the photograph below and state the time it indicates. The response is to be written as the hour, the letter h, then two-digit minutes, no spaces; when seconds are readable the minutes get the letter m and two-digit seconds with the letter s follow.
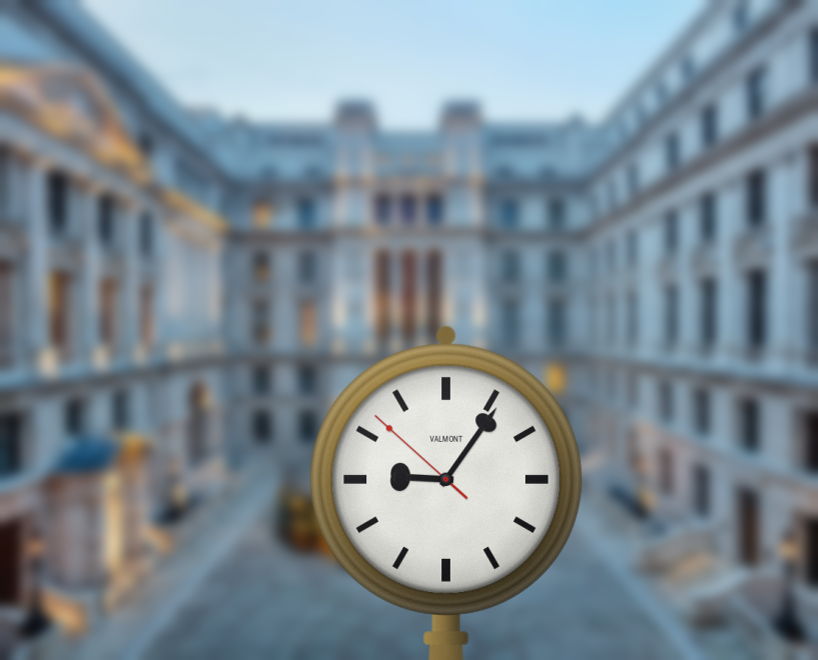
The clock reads 9h05m52s
